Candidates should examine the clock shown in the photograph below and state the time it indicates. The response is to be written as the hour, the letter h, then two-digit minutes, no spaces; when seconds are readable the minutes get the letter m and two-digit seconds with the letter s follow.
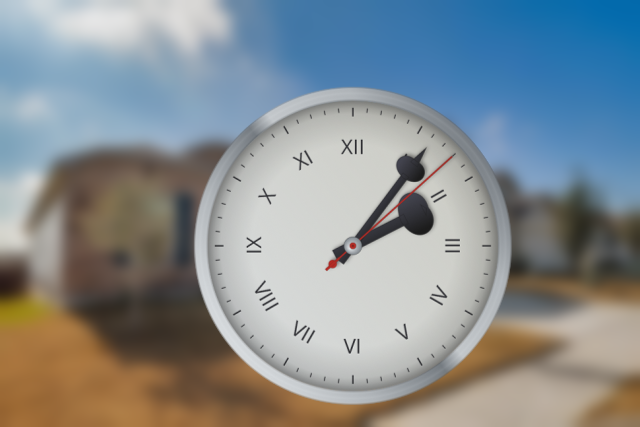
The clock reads 2h06m08s
